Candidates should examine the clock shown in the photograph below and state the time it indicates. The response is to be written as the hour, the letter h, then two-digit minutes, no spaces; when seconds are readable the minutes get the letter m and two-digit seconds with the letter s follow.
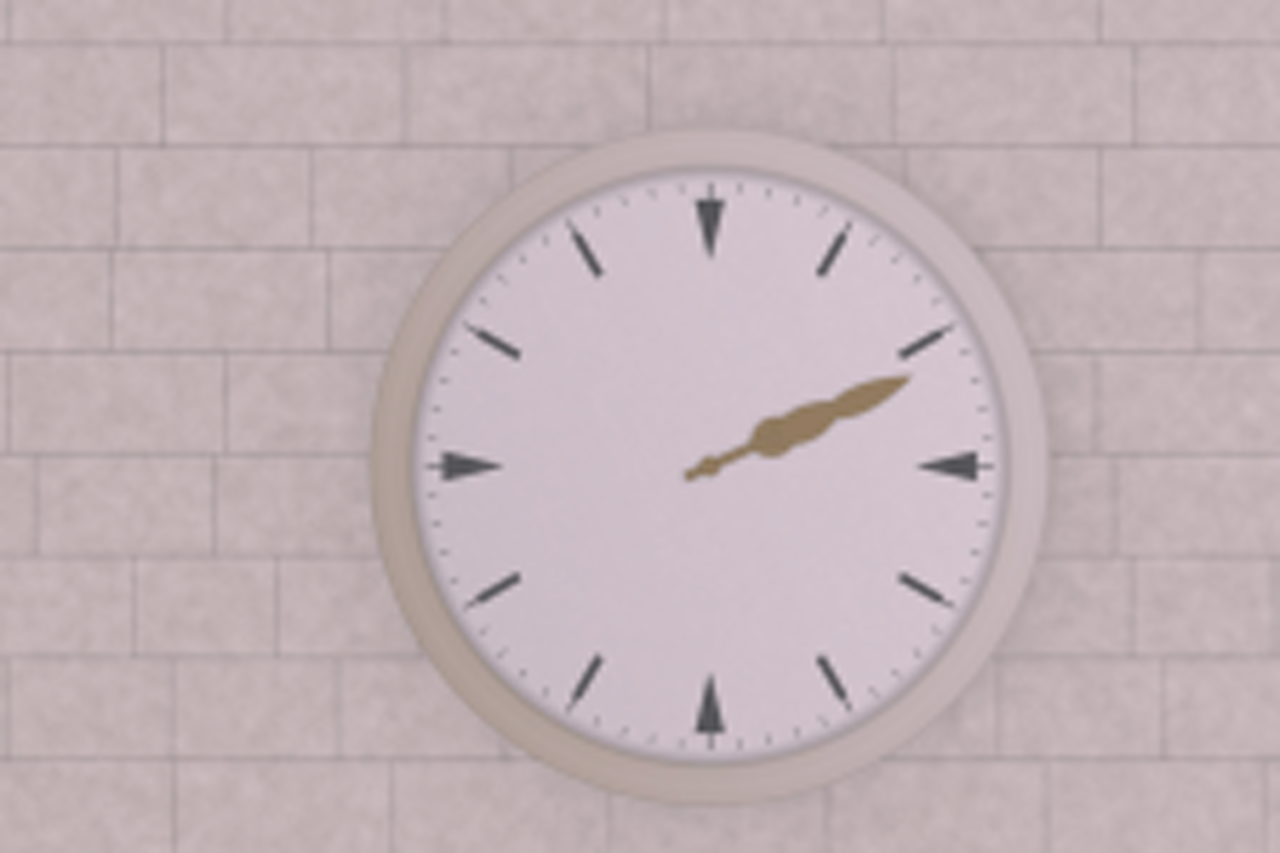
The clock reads 2h11
